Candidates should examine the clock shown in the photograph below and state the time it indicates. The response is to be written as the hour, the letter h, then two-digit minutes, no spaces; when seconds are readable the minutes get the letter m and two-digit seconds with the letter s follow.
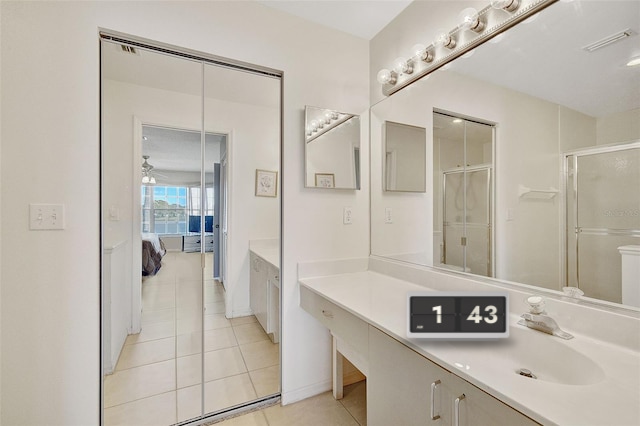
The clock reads 1h43
